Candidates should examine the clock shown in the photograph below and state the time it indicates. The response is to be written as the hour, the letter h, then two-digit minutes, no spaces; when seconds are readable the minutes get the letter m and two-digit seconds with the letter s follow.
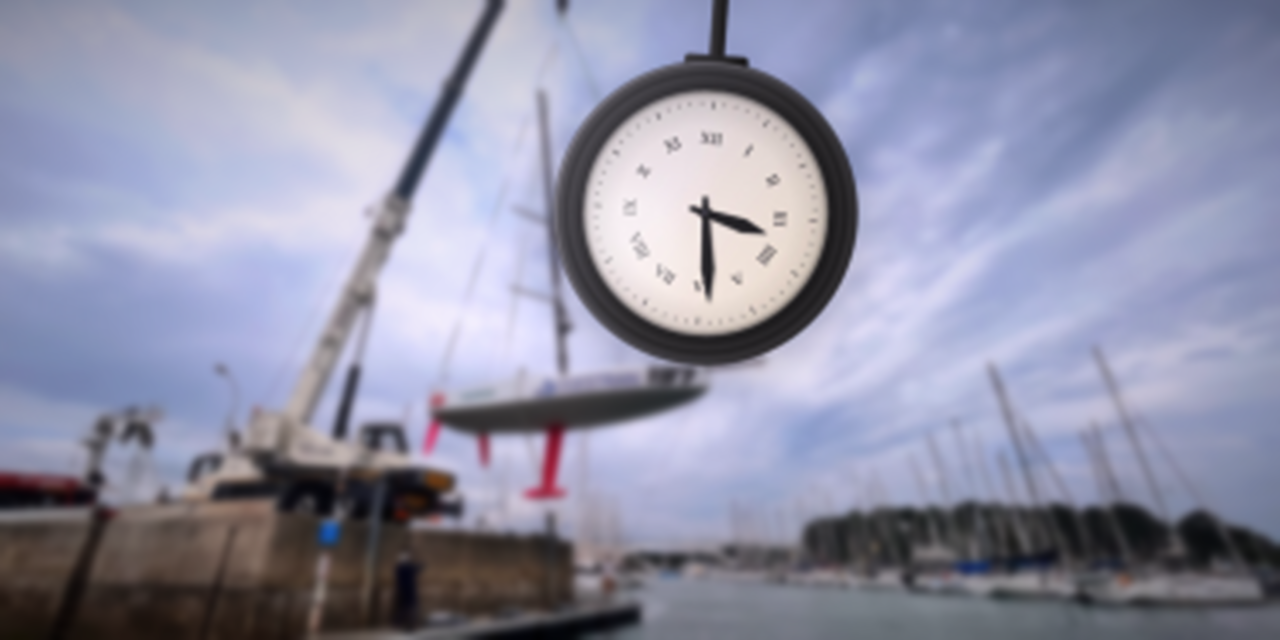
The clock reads 3h29
